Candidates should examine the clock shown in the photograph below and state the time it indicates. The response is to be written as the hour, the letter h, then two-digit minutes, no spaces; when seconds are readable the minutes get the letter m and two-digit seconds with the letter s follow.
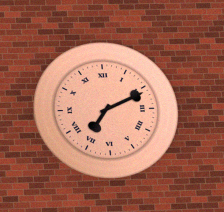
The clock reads 7h11
